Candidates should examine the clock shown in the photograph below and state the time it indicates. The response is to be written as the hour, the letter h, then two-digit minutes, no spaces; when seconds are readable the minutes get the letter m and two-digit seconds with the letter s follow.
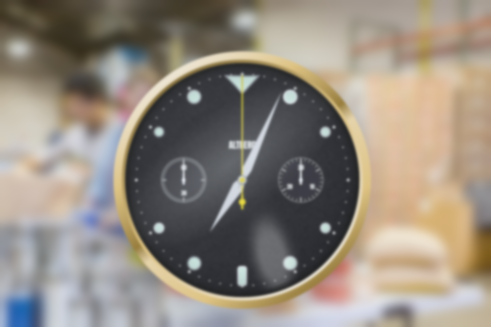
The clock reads 7h04
